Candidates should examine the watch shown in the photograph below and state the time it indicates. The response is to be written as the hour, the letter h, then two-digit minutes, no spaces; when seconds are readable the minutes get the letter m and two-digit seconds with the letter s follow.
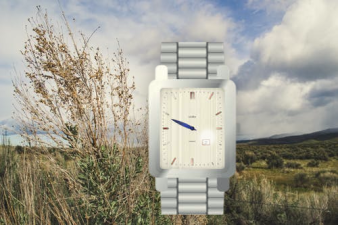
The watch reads 9h49
